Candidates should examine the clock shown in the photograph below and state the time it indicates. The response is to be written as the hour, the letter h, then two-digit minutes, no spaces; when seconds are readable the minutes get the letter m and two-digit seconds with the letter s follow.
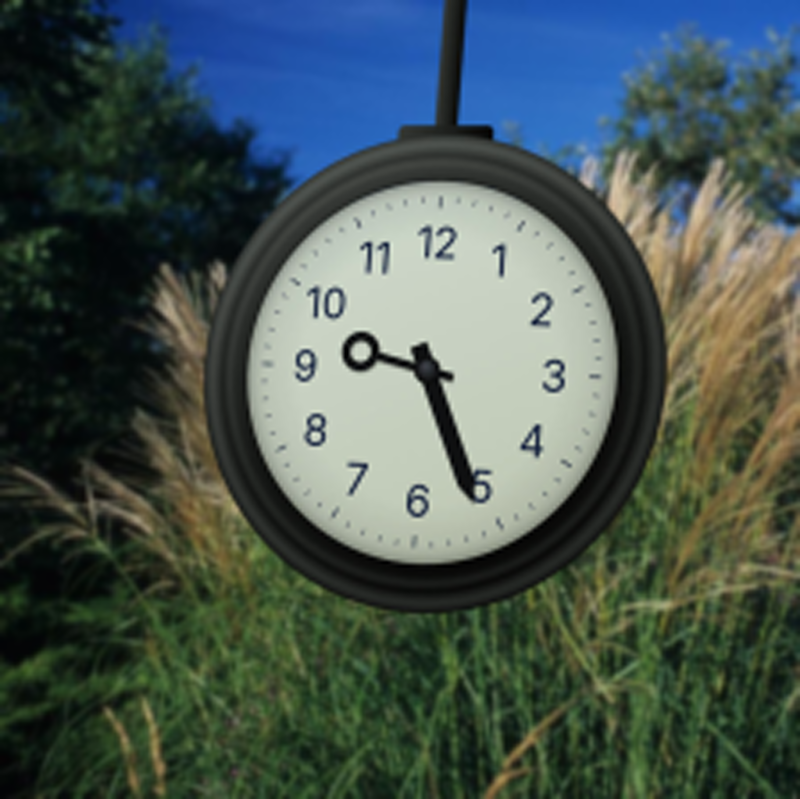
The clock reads 9h26
